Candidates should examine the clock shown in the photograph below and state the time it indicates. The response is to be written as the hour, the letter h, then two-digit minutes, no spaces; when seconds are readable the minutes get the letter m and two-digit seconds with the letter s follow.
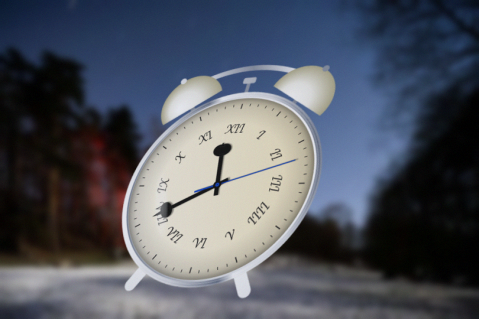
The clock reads 11h40m12s
